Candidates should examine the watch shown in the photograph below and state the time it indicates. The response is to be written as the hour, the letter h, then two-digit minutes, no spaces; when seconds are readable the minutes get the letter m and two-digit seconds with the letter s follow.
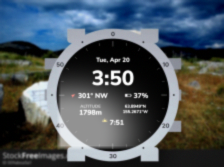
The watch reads 3h50
